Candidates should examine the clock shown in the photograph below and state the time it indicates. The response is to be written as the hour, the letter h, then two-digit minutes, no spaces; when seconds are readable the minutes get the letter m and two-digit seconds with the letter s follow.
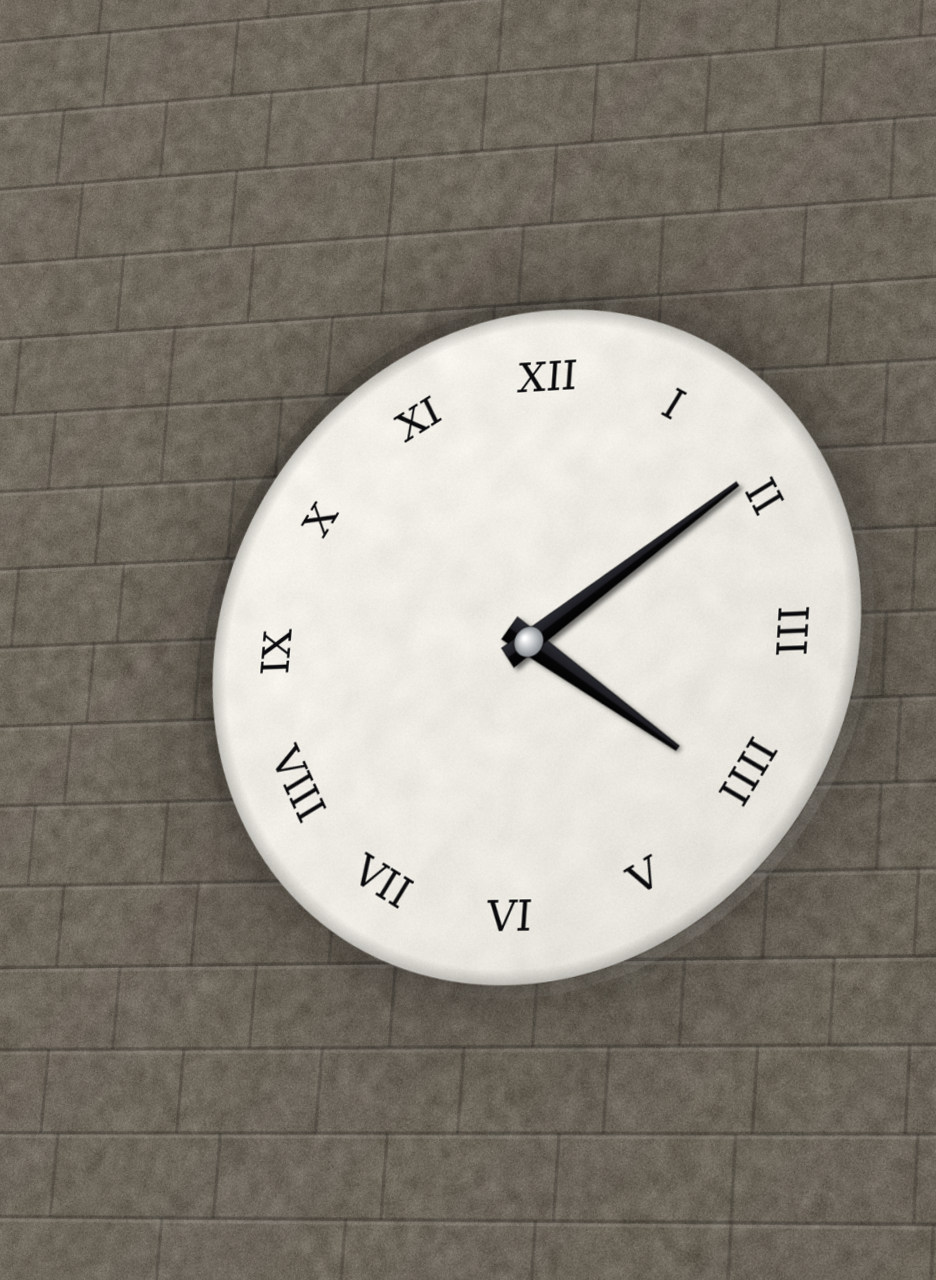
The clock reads 4h09
